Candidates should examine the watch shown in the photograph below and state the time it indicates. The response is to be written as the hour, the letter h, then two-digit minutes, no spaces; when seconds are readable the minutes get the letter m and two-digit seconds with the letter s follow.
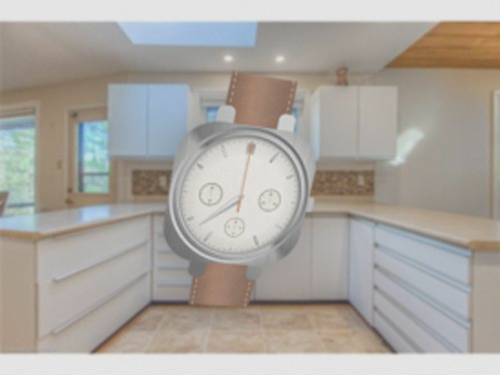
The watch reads 7h38
